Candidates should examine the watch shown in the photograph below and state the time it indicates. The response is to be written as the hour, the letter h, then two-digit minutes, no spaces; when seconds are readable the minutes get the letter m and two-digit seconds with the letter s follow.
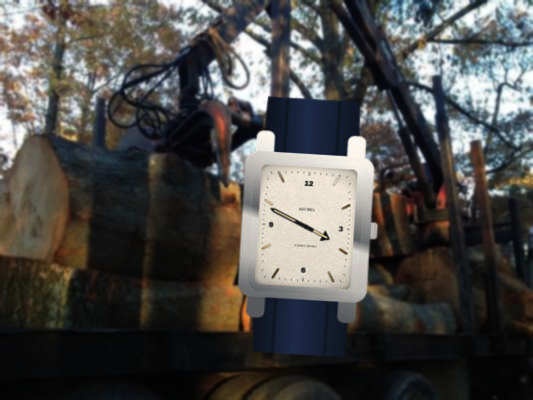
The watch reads 3h49
